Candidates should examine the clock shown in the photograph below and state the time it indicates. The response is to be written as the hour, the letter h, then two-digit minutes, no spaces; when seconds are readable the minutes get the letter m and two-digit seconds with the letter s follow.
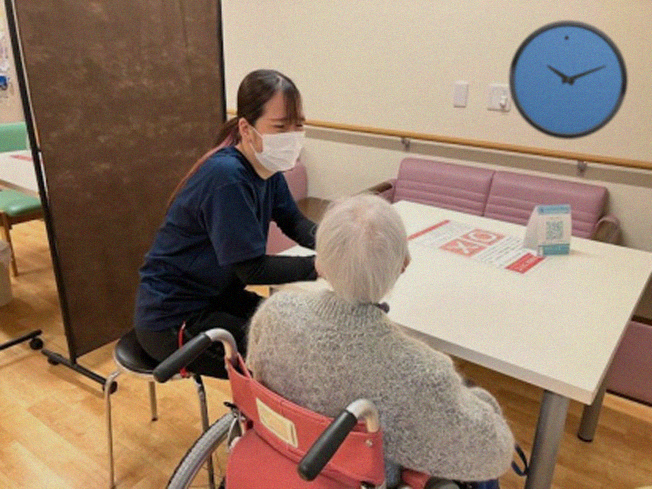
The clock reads 10h12
